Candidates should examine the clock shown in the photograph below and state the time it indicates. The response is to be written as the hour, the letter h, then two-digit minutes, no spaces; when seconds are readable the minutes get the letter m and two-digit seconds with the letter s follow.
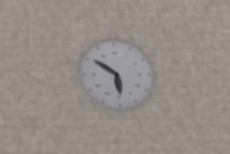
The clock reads 5h51
